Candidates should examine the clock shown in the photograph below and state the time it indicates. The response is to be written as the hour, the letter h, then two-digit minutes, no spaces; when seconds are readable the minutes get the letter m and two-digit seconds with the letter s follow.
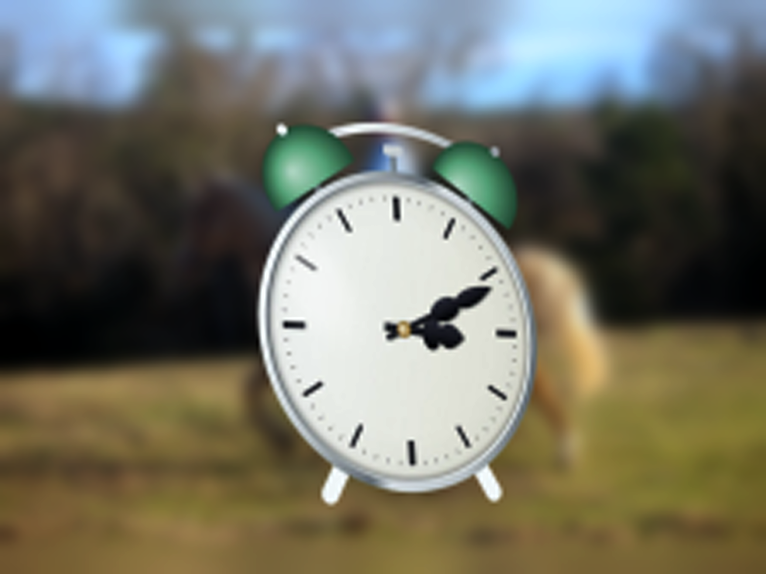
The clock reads 3h11
